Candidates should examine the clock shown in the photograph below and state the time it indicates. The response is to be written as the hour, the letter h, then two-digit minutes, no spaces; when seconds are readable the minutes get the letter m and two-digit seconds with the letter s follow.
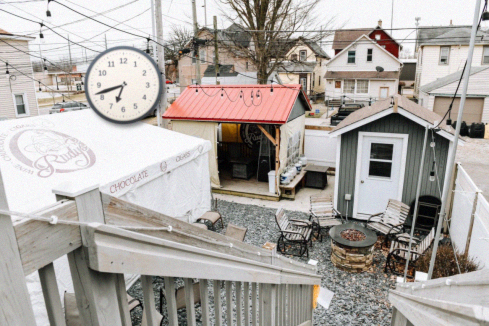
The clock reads 6h42
